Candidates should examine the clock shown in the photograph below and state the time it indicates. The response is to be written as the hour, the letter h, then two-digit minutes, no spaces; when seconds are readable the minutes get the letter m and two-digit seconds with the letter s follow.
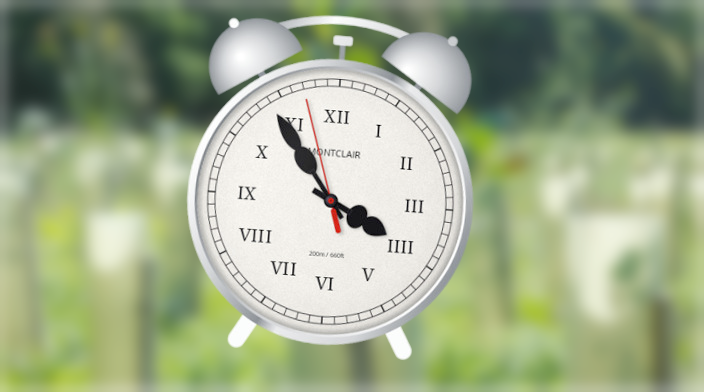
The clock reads 3h53m57s
